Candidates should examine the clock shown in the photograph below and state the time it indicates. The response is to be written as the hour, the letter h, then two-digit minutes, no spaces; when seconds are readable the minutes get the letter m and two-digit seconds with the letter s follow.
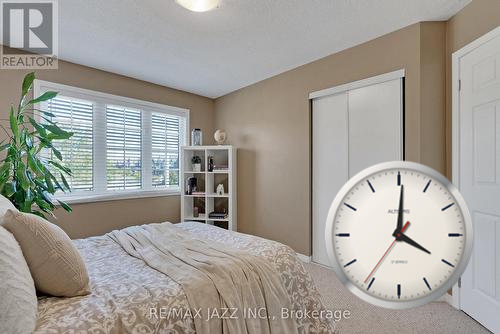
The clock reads 4h00m36s
